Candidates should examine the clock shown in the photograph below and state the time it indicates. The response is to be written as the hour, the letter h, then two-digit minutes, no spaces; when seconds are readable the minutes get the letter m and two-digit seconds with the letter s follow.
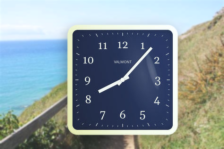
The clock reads 8h07
